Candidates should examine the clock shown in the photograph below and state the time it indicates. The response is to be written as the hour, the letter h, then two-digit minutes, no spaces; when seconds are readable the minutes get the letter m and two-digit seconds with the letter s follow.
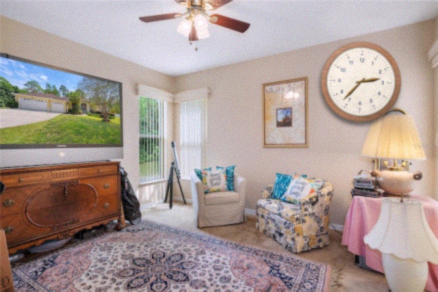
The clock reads 2h37
